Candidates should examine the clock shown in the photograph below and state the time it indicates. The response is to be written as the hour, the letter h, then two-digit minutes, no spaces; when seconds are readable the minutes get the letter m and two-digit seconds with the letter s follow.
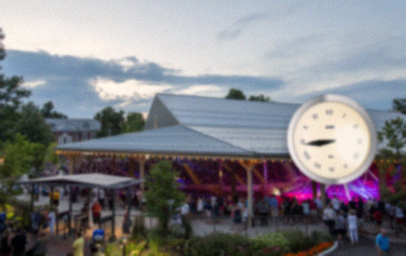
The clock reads 8h44
